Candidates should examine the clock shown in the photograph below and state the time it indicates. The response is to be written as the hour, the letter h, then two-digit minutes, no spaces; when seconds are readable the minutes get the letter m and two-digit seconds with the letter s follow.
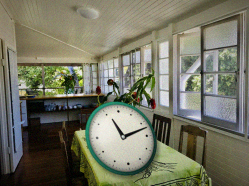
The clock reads 11h12
